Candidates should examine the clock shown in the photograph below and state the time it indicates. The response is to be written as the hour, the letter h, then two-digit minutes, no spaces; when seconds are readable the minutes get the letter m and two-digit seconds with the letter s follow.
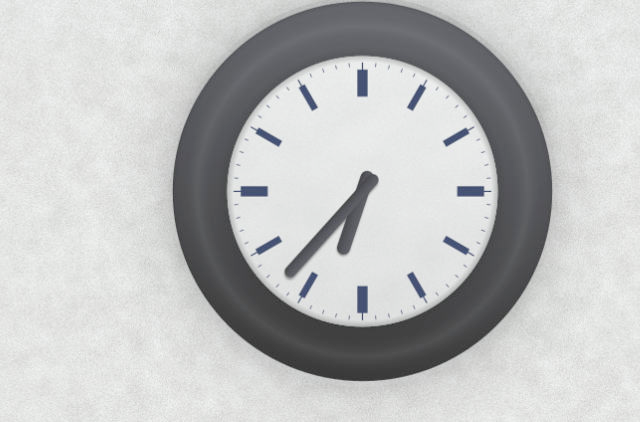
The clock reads 6h37
